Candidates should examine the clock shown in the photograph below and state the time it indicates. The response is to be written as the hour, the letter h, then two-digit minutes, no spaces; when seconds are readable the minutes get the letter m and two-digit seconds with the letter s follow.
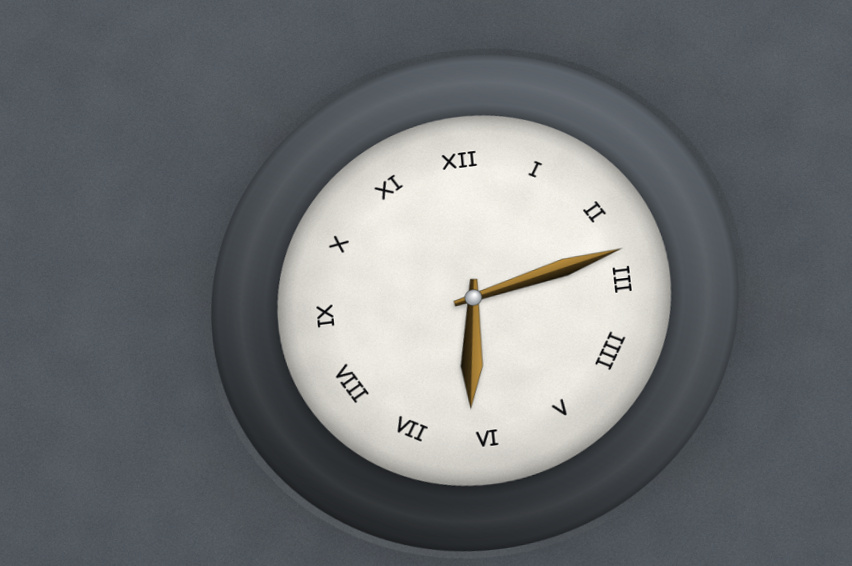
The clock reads 6h13
